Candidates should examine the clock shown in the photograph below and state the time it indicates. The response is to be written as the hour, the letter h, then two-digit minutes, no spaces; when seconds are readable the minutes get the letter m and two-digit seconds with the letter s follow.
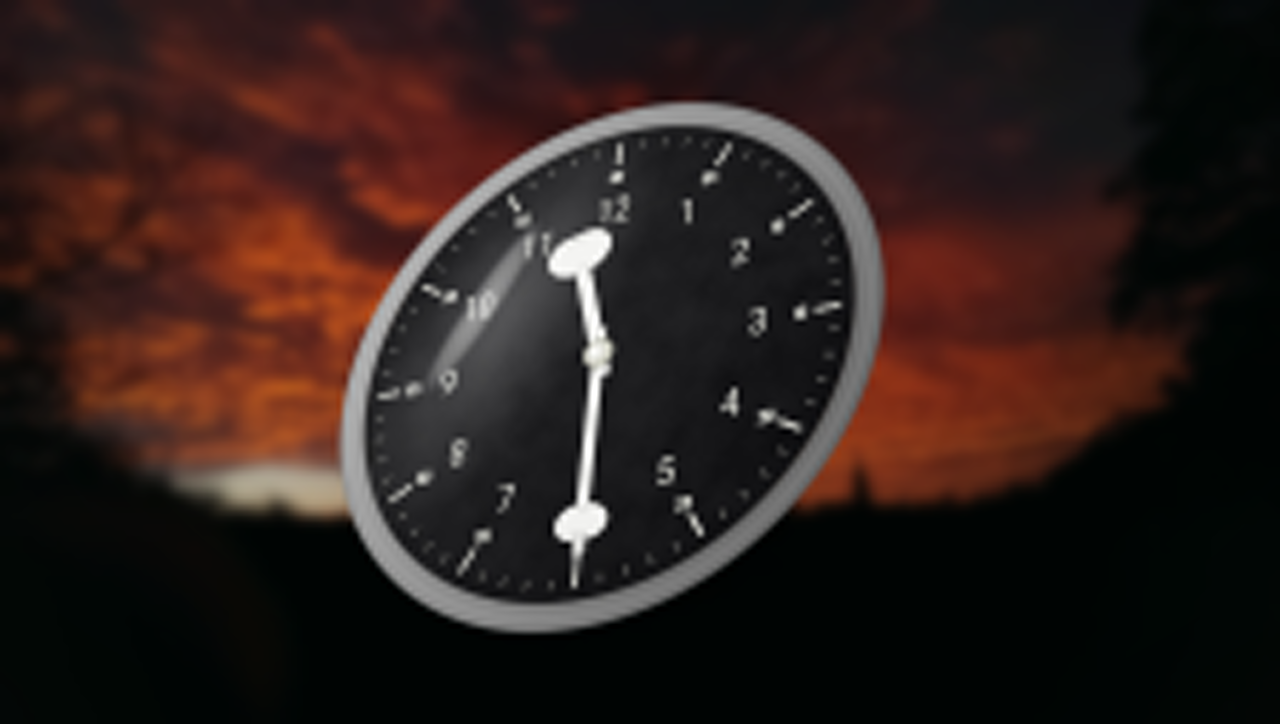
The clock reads 11h30
